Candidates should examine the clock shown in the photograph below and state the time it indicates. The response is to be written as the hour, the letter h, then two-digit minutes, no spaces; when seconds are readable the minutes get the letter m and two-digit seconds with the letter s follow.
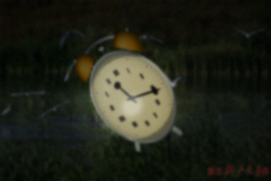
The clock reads 11h16
